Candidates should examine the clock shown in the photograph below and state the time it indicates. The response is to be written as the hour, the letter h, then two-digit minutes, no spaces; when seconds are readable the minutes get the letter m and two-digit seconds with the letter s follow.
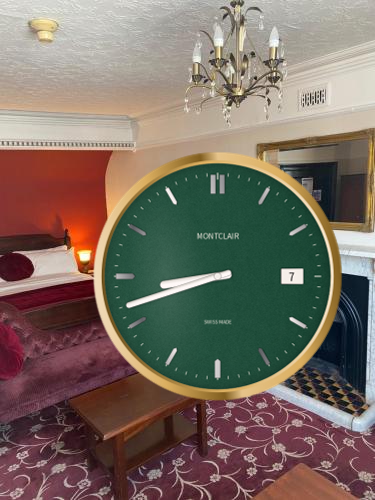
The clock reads 8h42
